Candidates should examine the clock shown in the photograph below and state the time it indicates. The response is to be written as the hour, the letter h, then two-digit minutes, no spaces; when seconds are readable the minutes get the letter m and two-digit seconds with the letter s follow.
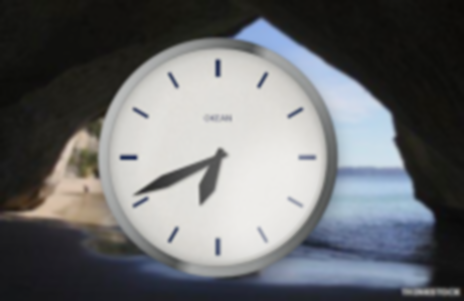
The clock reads 6h41
